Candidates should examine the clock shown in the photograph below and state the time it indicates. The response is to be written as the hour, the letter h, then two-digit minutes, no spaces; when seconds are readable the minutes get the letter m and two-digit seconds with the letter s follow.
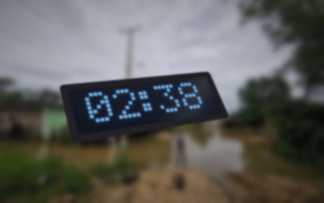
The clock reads 2h38
